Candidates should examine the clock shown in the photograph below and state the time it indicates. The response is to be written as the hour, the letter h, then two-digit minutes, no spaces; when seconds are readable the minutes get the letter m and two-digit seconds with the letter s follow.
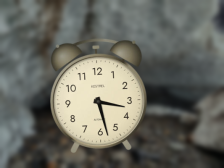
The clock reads 3h28
